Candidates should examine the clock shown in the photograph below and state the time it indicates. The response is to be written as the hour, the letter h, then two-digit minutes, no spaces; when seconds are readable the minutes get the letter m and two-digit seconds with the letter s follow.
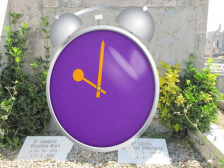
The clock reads 10h01
